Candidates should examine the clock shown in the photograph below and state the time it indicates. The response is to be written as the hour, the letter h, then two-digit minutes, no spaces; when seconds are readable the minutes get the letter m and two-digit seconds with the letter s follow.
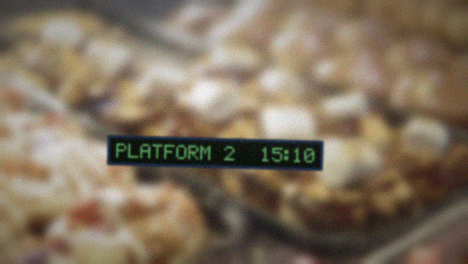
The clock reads 15h10
